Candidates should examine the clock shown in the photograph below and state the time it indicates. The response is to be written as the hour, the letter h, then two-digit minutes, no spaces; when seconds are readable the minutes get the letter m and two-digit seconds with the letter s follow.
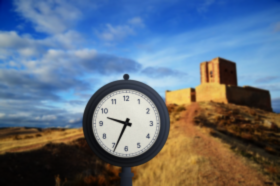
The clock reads 9h34
